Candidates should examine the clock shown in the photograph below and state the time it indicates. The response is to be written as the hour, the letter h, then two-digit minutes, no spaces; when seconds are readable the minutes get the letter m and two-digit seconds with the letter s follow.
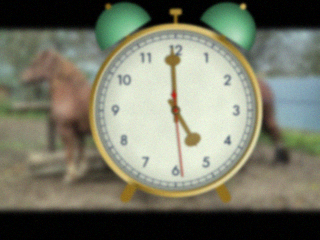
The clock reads 4h59m29s
